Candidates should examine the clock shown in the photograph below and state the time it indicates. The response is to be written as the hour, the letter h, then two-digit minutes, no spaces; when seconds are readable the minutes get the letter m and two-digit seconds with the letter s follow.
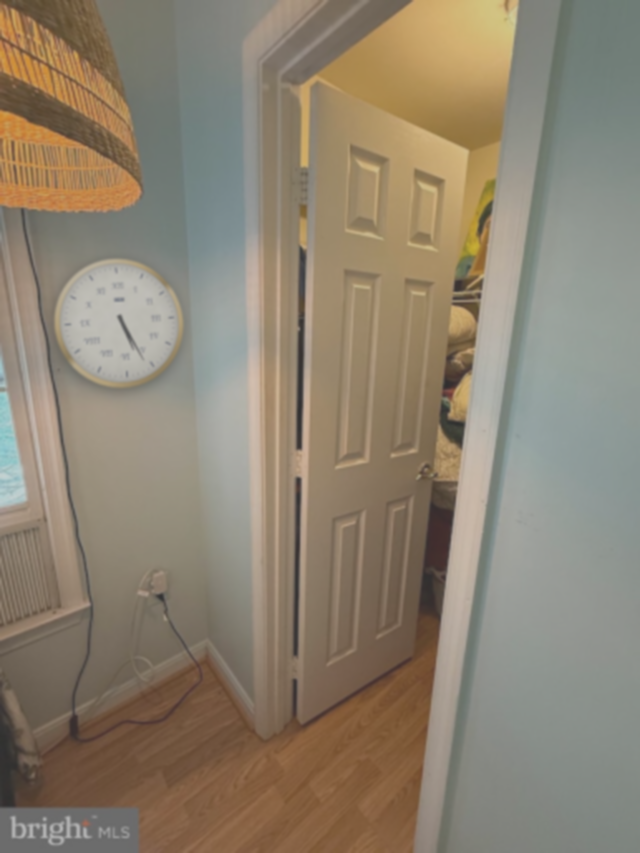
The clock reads 5h26
